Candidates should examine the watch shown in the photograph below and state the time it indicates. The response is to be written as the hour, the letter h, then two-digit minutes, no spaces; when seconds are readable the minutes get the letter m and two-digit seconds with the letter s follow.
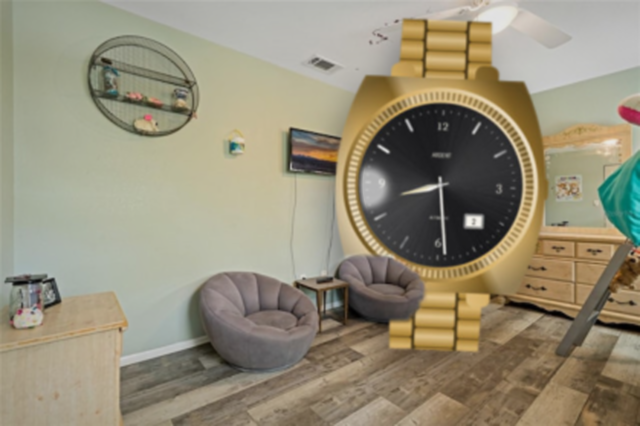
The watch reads 8h29
